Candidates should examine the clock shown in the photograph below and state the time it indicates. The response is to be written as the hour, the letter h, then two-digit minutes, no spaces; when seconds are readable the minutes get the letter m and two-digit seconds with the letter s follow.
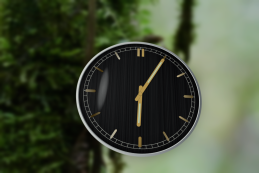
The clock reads 6h05
